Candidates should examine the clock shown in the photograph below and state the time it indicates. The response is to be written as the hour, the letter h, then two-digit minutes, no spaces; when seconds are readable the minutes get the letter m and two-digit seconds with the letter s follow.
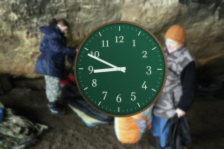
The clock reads 8h49
